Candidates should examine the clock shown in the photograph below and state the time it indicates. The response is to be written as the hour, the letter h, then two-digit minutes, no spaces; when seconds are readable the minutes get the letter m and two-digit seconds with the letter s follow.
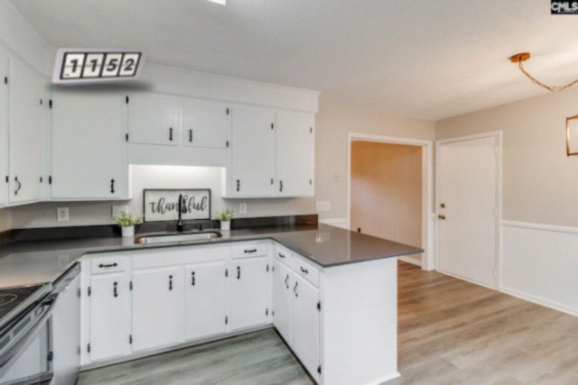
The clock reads 11h52
